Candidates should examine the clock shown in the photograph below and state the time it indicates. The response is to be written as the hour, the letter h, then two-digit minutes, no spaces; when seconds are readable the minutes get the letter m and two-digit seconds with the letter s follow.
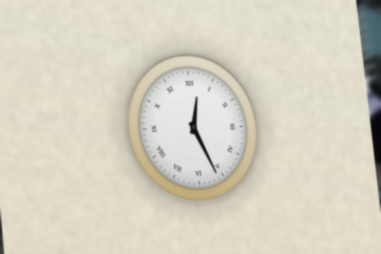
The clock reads 12h26
